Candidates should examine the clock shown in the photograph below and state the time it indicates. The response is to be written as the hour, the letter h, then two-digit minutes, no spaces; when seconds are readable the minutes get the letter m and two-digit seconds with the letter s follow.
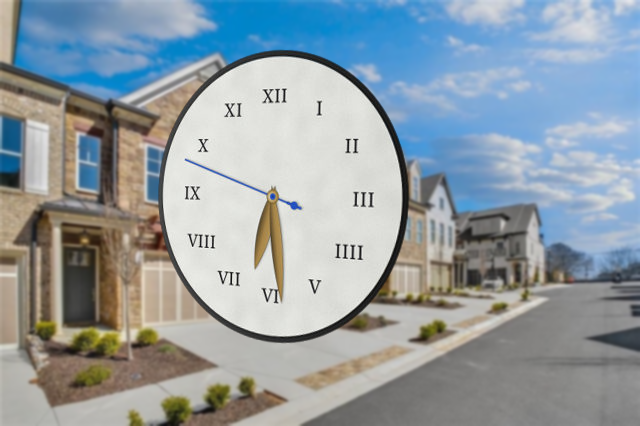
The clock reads 6h28m48s
